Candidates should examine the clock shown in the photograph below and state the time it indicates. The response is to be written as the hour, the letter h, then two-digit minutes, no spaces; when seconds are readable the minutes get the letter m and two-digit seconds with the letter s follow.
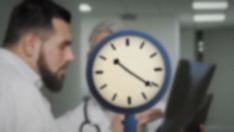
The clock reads 10h21
